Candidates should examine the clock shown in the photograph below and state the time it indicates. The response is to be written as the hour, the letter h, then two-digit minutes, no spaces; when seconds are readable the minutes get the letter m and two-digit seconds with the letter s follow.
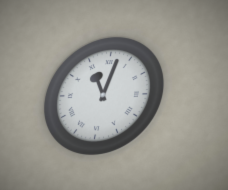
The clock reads 11h02
